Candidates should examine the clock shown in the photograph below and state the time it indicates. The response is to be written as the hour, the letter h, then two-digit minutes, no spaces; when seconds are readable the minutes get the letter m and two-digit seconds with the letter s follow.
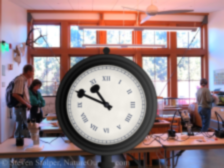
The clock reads 10h49
